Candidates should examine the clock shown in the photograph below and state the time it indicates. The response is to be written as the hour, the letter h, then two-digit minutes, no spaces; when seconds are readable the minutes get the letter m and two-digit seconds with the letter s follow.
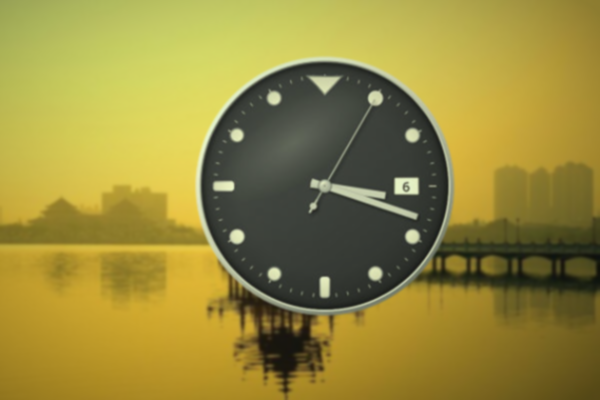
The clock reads 3h18m05s
